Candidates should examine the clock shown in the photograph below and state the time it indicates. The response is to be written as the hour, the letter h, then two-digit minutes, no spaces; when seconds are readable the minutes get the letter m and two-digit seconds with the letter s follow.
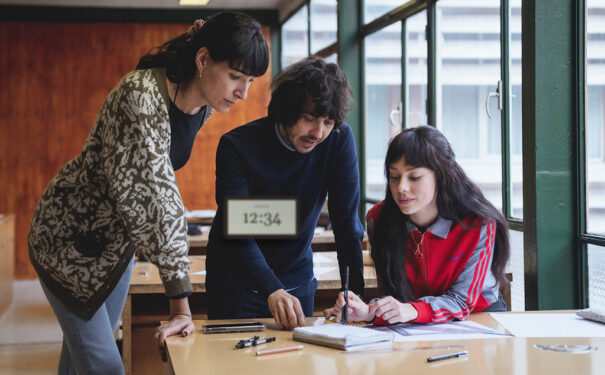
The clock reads 12h34
